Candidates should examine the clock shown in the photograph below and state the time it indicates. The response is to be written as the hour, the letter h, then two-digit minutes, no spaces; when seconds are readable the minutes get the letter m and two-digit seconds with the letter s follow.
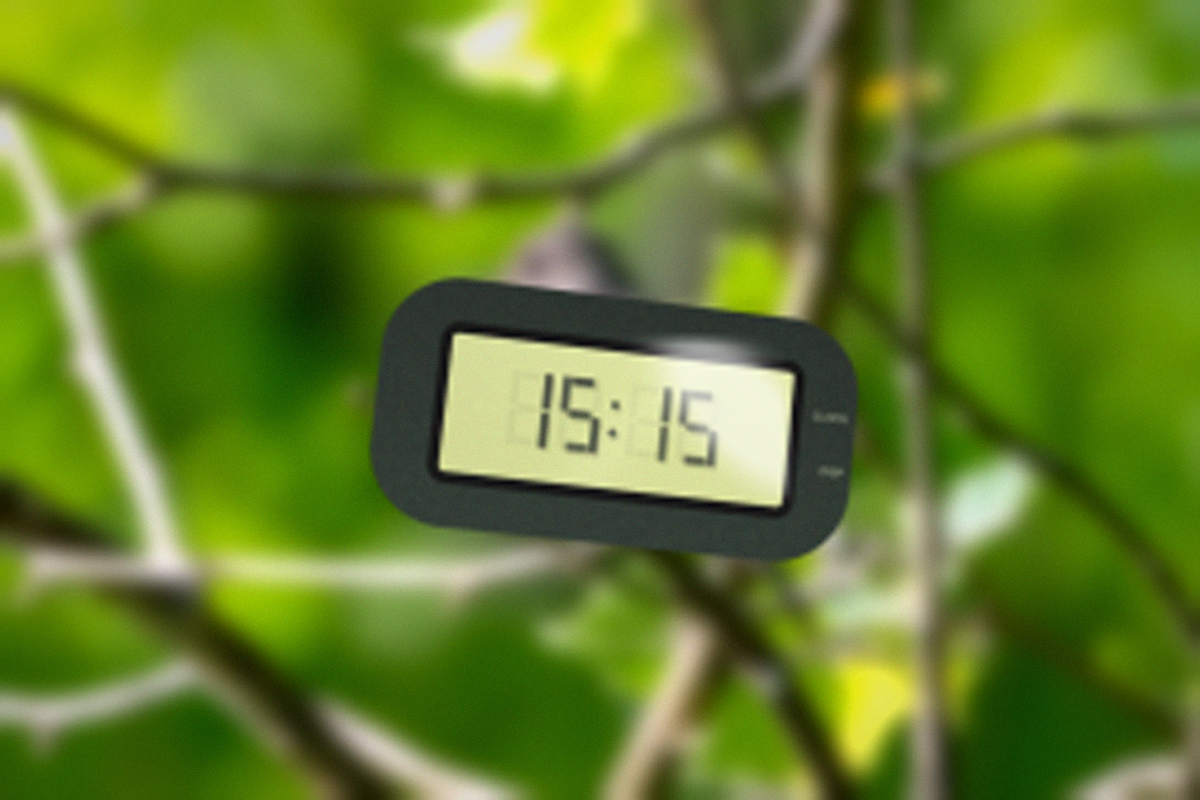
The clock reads 15h15
